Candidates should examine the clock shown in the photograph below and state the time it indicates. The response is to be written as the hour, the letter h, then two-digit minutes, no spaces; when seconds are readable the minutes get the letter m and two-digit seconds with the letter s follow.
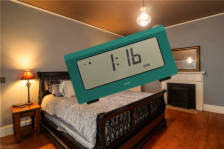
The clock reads 1h16
